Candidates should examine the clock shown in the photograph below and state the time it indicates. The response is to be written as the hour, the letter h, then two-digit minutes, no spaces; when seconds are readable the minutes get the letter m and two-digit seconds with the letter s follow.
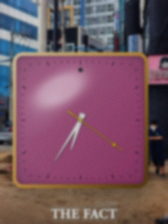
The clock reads 6h35m21s
